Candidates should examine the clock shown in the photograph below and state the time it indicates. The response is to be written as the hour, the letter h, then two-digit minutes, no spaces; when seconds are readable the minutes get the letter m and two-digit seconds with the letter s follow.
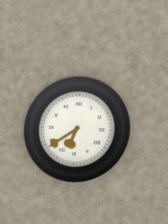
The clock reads 6h39
